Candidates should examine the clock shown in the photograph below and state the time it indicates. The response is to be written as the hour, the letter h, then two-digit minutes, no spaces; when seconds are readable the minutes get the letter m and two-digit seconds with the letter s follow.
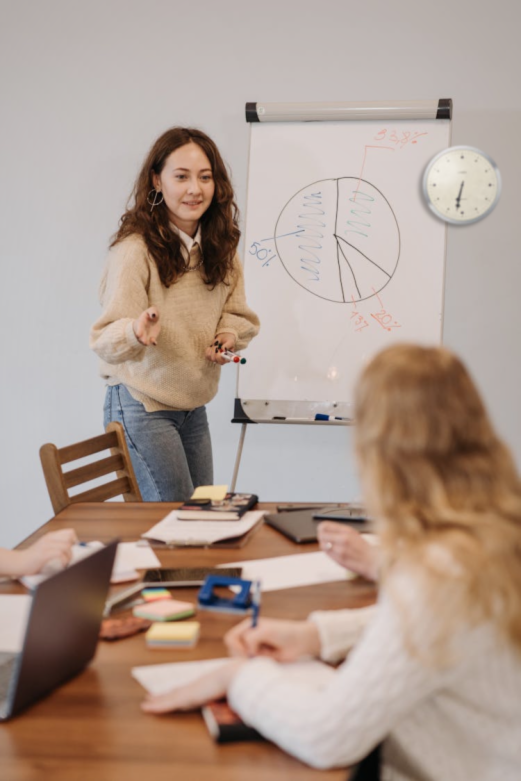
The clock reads 6h32
